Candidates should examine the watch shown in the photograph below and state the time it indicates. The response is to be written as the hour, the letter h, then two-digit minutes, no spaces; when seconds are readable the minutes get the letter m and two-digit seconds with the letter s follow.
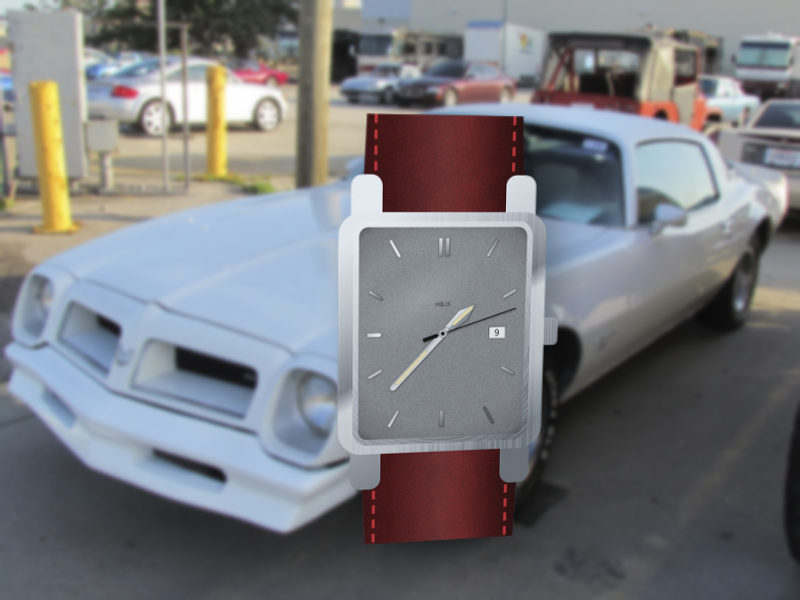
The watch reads 1h37m12s
